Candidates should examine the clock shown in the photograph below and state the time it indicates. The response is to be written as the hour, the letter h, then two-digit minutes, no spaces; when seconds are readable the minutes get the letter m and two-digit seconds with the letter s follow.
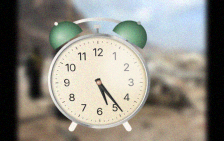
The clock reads 5h24
